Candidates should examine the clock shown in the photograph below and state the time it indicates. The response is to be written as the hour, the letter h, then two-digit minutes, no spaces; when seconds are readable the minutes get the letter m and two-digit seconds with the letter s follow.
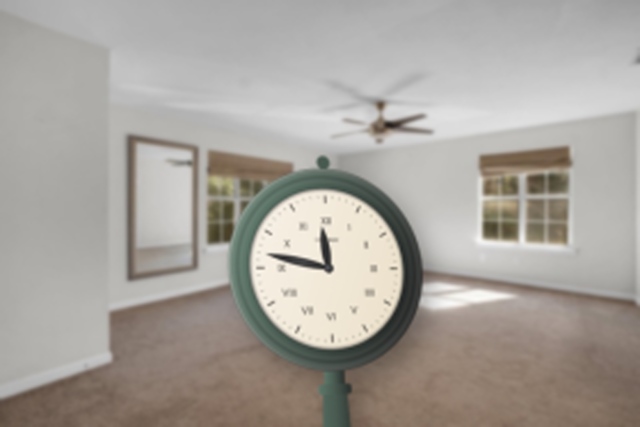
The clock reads 11h47
